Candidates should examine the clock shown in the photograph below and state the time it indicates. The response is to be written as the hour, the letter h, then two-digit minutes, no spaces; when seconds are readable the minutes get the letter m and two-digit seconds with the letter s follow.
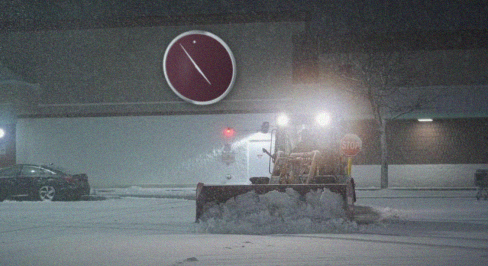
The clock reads 4h55
